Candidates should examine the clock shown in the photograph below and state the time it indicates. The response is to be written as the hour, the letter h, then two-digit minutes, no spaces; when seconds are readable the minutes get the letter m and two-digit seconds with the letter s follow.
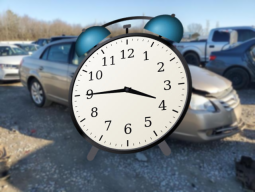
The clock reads 3h45
